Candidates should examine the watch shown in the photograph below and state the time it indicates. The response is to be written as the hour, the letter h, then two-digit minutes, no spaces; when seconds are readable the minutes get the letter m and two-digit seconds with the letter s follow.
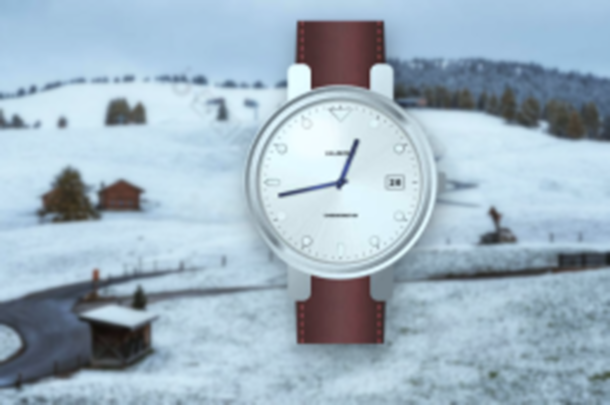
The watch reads 12h43
